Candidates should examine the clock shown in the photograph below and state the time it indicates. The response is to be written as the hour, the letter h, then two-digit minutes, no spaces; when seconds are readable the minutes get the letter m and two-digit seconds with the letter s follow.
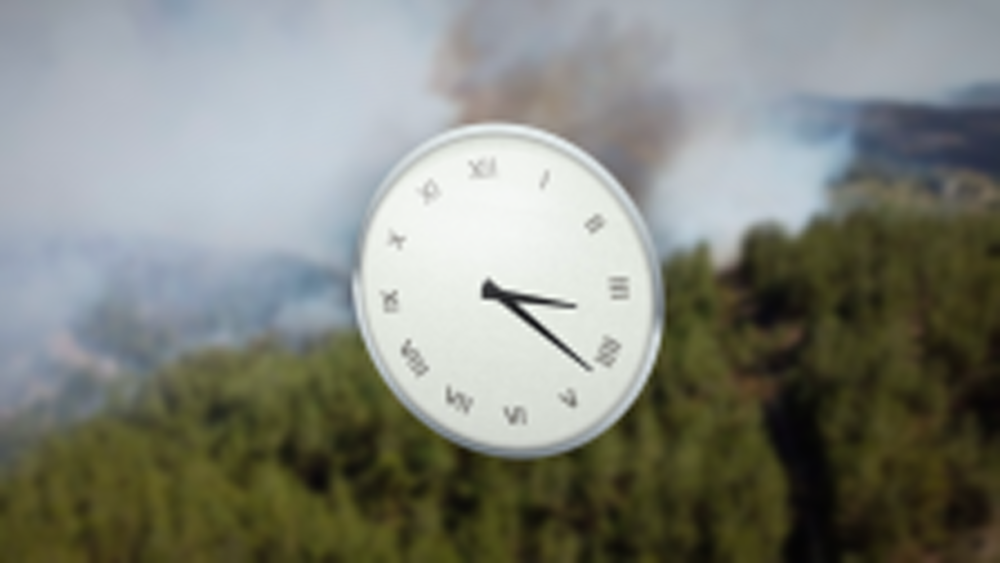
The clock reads 3h22
